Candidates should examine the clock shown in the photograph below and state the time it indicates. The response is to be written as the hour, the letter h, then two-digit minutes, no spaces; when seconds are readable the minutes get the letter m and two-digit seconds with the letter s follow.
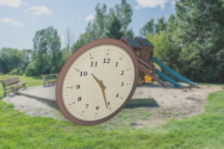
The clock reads 10h26
